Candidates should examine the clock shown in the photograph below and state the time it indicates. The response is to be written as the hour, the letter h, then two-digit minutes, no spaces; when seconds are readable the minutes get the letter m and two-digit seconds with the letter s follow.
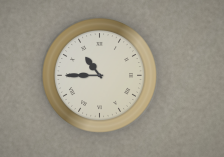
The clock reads 10h45
